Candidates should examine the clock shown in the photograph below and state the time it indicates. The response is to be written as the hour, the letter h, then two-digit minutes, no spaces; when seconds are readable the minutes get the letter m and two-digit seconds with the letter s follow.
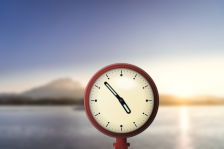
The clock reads 4h53
